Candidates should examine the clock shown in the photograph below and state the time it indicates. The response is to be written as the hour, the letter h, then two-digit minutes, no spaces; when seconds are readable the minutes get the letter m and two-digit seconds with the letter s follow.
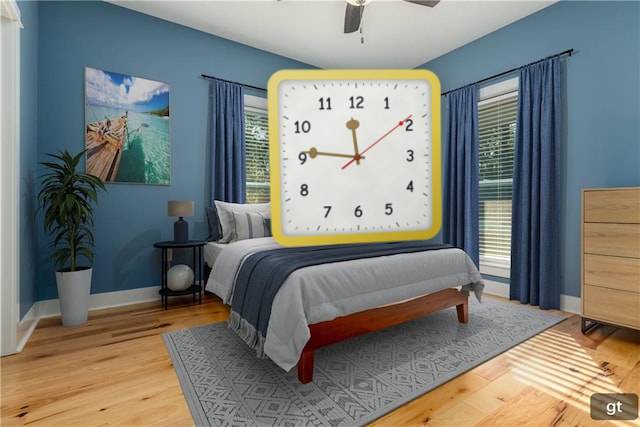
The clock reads 11h46m09s
